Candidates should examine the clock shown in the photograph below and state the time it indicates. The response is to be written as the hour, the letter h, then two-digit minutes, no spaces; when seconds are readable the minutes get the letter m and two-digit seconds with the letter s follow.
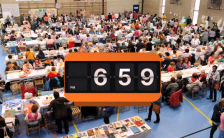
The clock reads 6h59
